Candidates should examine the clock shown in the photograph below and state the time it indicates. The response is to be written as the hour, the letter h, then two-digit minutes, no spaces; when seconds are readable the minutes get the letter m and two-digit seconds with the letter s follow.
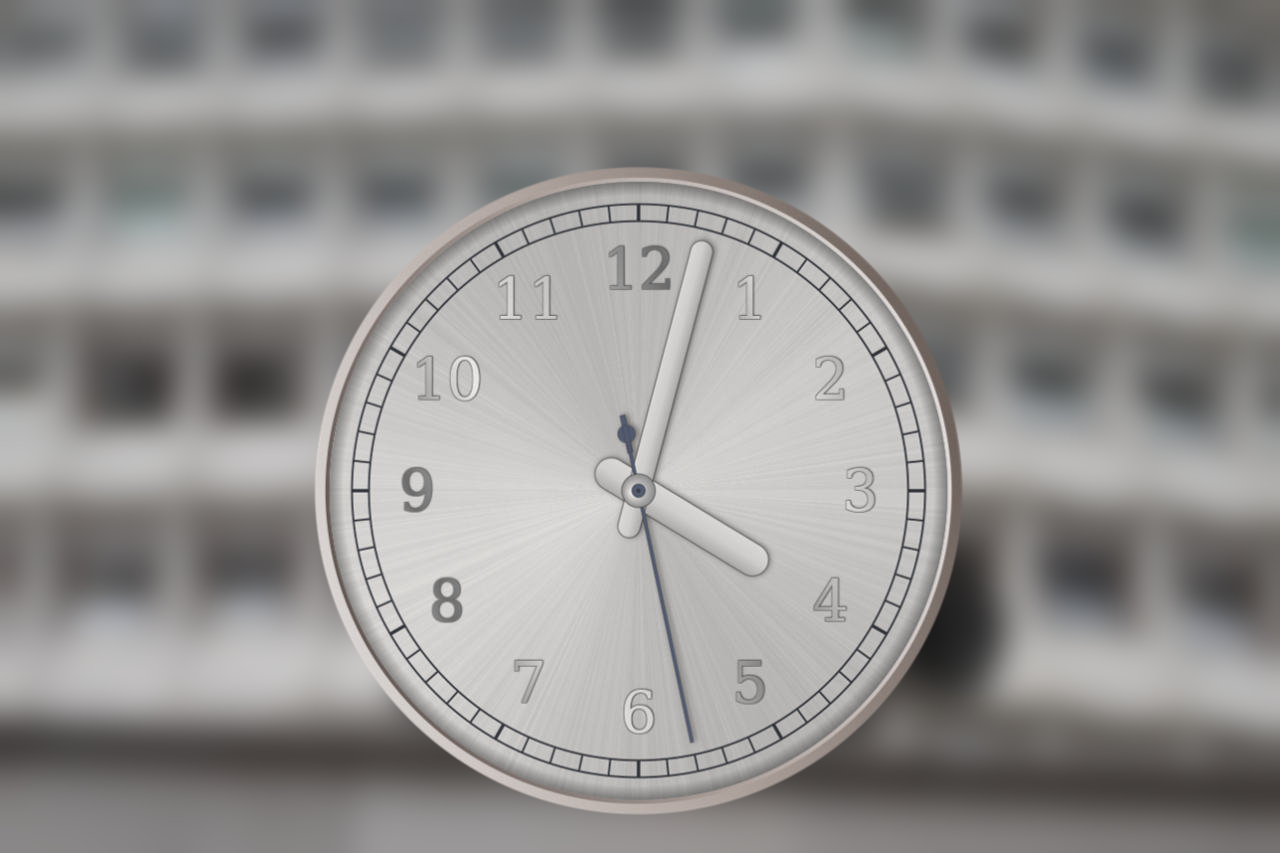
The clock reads 4h02m28s
